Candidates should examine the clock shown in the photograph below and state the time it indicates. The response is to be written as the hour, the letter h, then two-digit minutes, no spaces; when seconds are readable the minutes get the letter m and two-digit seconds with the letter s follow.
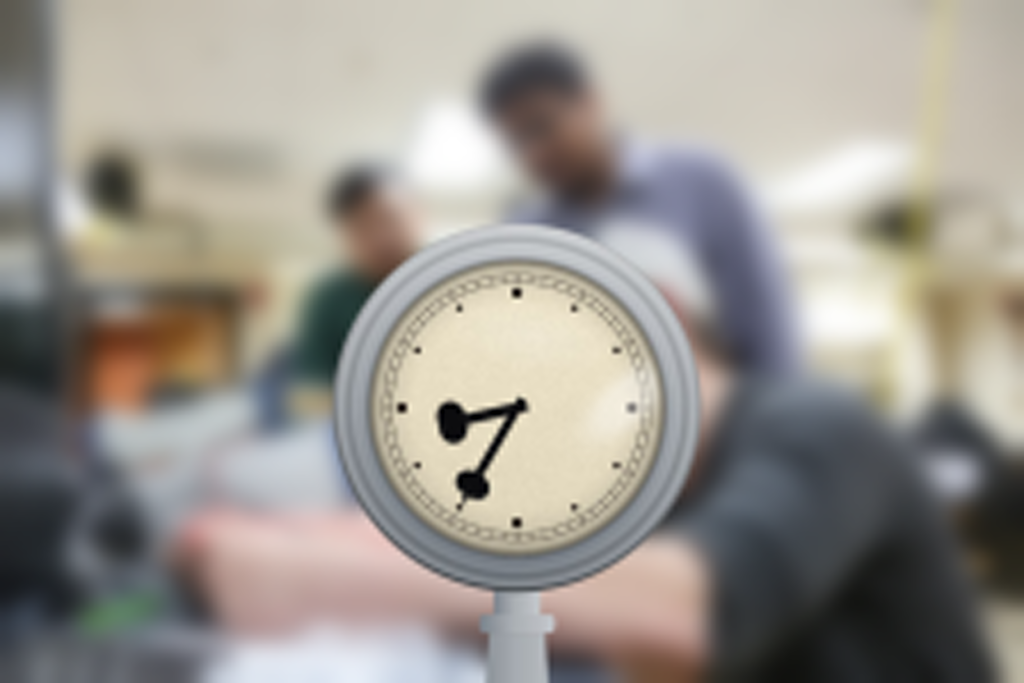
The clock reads 8h35
